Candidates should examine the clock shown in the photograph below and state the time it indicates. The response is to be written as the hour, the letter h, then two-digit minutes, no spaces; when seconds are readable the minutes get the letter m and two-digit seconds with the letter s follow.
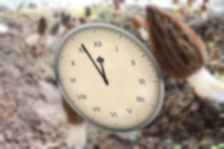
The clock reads 11h56
